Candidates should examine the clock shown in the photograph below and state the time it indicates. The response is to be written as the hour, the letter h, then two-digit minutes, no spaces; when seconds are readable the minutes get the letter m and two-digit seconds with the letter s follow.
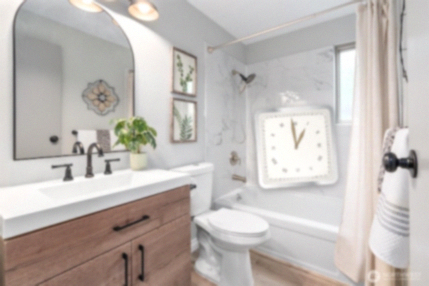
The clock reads 12h59
